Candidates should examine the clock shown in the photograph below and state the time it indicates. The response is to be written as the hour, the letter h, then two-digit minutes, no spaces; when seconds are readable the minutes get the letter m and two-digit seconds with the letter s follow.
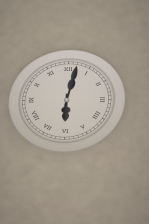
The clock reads 6h02
